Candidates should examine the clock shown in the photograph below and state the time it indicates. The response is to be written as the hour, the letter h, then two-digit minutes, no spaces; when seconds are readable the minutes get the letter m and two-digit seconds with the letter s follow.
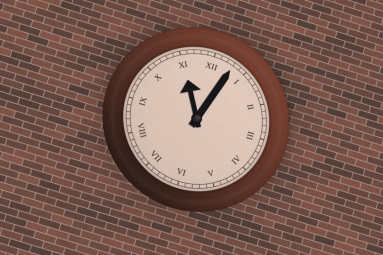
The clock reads 11h03
